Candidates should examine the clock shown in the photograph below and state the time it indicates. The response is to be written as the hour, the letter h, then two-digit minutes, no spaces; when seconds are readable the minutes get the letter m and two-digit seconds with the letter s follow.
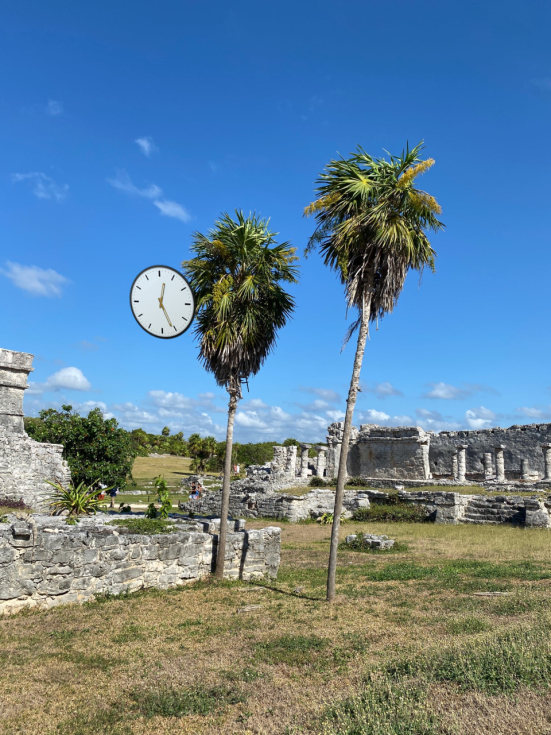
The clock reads 12h26
